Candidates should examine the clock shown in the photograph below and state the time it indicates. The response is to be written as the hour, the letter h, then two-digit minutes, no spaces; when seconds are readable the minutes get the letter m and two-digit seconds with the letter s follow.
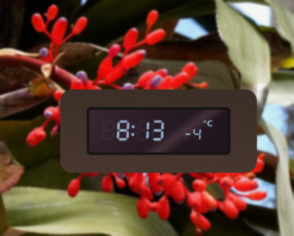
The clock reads 8h13
